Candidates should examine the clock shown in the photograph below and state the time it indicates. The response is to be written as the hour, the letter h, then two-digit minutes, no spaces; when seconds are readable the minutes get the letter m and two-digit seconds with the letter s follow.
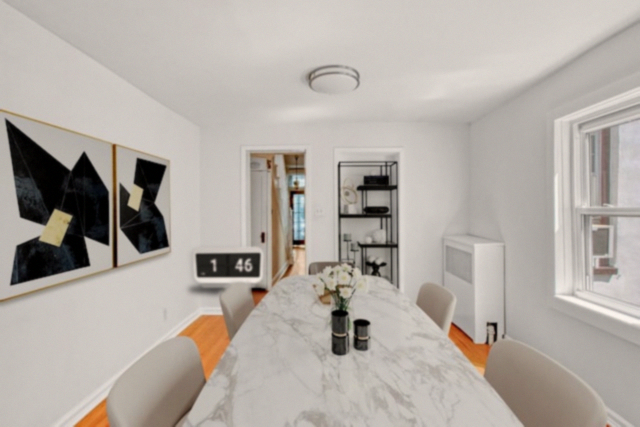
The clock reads 1h46
